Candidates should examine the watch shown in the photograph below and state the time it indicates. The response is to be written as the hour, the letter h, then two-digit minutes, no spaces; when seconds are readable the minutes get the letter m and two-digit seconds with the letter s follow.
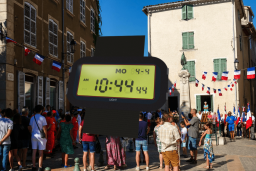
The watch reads 10h44m44s
